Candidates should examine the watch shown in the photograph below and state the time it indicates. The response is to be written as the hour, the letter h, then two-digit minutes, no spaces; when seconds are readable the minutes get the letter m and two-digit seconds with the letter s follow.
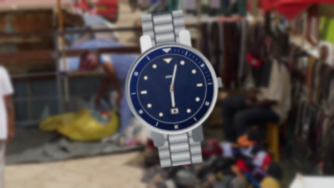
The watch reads 6h03
